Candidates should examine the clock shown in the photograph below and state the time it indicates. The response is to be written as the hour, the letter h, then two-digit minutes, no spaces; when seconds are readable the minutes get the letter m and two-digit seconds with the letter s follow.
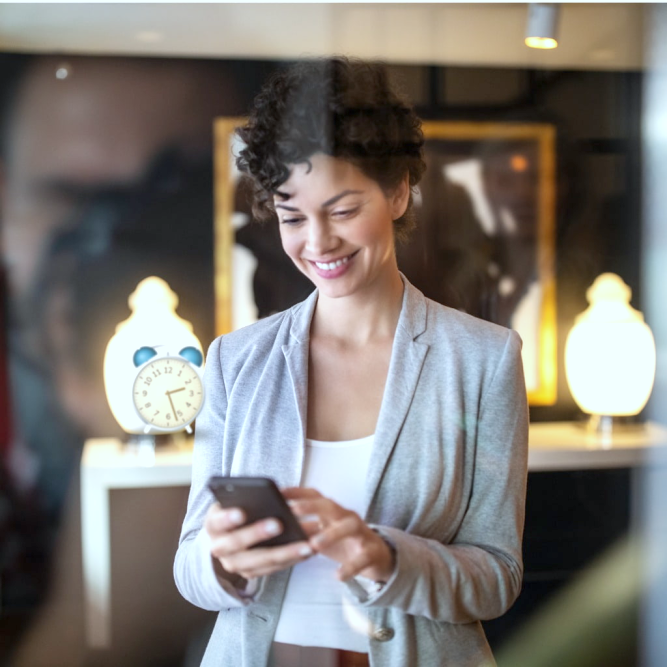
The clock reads 2h27
